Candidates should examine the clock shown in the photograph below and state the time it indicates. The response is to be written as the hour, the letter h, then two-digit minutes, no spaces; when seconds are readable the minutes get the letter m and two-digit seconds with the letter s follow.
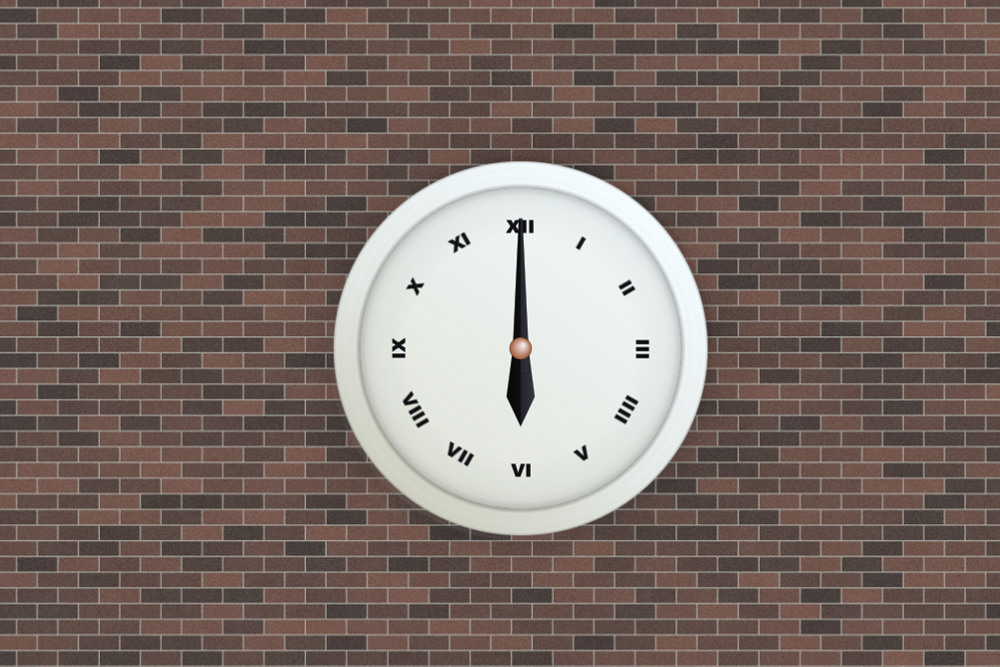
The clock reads 6h00
